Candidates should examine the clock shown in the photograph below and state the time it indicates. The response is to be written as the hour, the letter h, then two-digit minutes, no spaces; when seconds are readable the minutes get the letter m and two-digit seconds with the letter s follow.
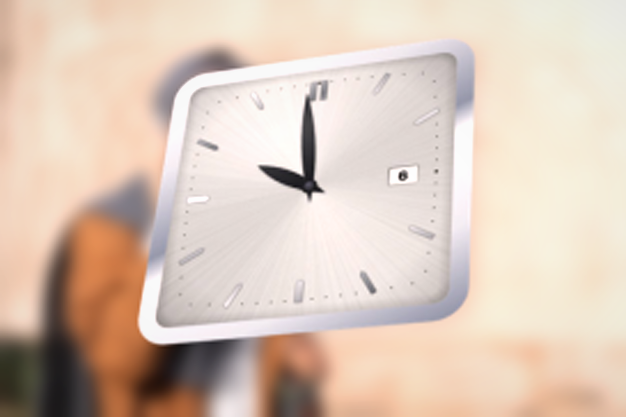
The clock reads 9h59
